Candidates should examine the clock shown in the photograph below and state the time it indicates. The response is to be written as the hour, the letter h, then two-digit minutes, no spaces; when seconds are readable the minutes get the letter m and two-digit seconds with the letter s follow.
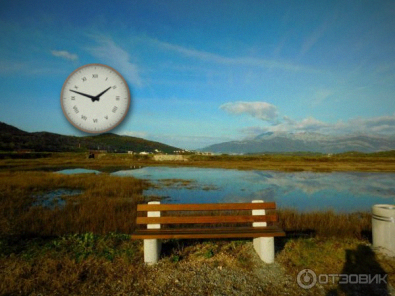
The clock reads 1h48
